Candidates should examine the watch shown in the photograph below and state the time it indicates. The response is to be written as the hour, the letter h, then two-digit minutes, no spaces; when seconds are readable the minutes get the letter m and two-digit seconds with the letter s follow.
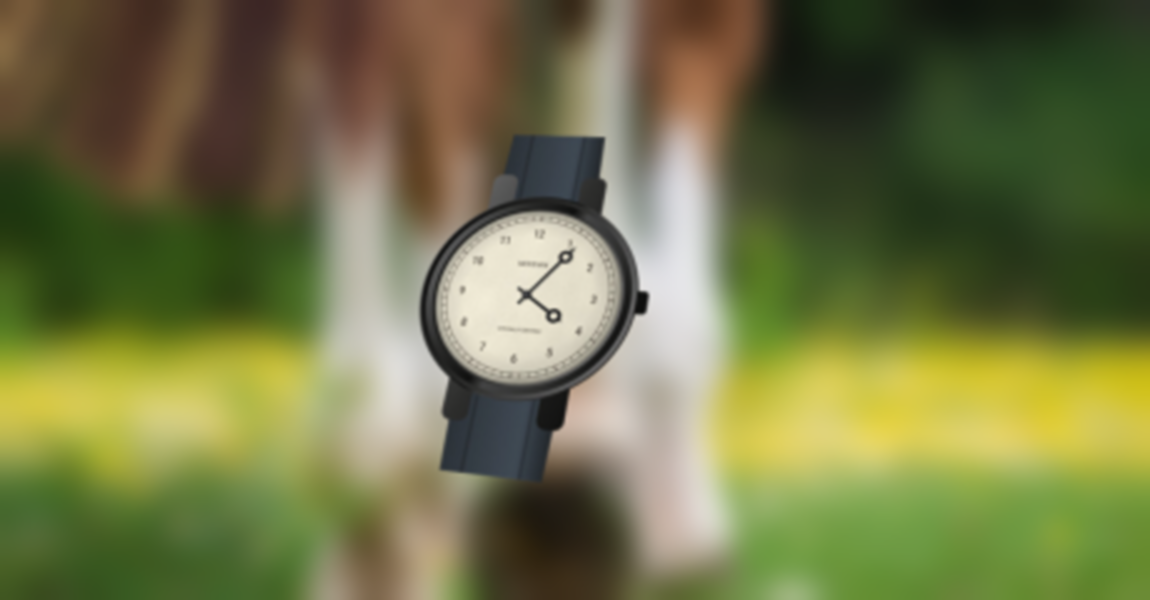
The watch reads 4h06
